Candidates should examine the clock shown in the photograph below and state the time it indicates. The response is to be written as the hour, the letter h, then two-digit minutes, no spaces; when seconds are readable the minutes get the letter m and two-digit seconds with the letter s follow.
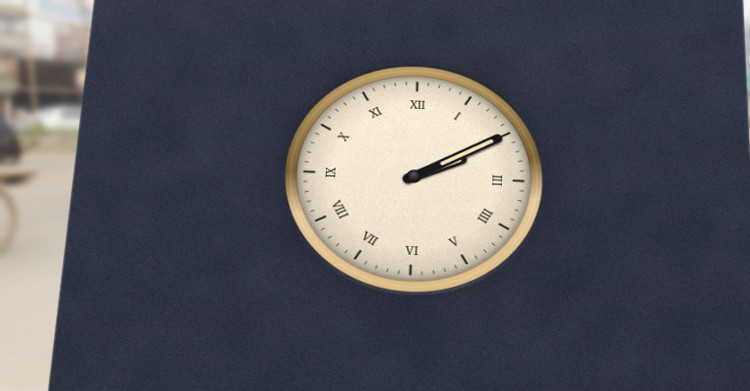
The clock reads 2h10
